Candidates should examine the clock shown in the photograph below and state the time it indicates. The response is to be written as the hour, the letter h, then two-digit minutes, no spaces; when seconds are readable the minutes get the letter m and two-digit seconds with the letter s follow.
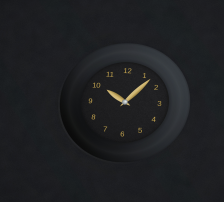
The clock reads 10h07
